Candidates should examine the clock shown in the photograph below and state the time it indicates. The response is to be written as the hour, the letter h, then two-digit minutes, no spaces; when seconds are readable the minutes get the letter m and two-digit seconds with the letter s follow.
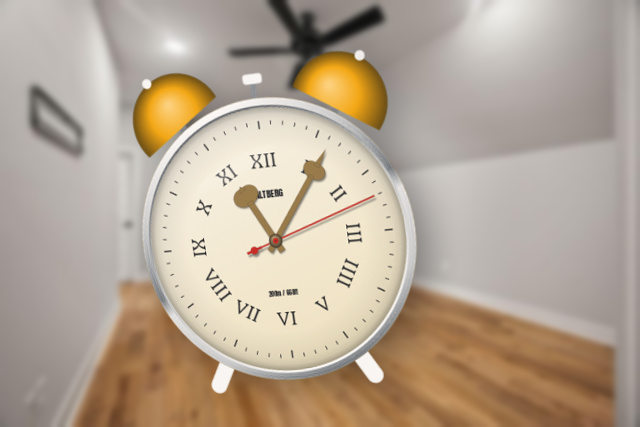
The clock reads 11h06m12s
